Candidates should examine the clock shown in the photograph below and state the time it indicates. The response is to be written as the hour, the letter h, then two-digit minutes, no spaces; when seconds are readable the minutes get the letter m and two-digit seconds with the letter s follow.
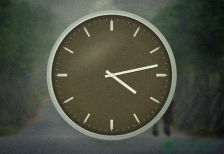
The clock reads 4h13
